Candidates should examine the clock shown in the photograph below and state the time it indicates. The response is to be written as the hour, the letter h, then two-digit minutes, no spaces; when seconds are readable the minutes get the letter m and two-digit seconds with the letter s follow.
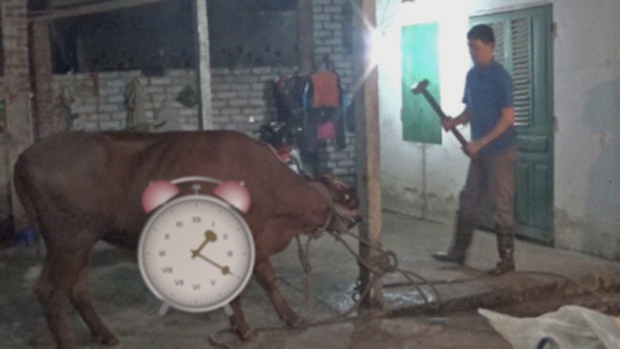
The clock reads 1h20
